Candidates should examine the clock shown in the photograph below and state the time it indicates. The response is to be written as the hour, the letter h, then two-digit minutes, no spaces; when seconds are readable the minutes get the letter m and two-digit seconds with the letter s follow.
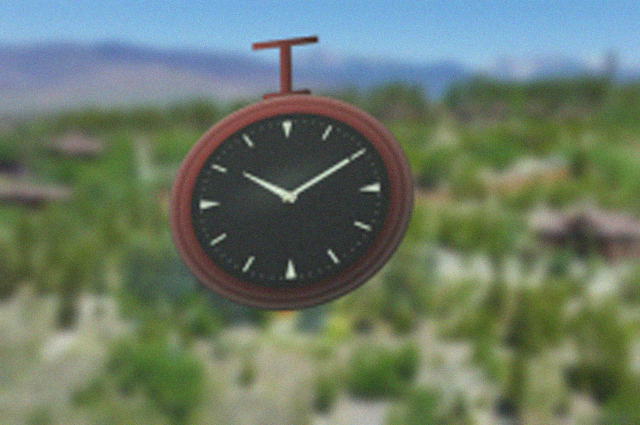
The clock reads 10h10
